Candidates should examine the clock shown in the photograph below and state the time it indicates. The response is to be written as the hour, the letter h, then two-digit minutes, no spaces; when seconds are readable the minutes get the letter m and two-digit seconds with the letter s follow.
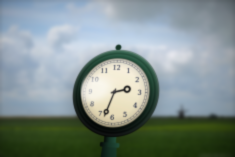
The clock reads 2h33
